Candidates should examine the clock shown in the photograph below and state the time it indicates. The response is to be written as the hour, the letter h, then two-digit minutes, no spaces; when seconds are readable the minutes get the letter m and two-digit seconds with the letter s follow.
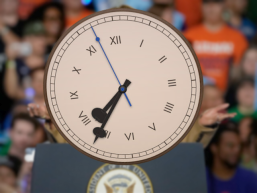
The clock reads 7h35m57s
